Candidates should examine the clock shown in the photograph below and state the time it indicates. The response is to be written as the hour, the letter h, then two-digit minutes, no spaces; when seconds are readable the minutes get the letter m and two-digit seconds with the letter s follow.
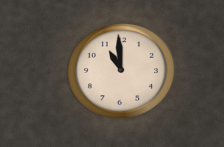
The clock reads 10h59
